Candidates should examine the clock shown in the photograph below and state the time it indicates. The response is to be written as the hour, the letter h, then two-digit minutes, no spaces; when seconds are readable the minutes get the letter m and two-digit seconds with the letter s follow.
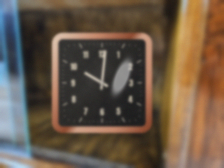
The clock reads 10h01
